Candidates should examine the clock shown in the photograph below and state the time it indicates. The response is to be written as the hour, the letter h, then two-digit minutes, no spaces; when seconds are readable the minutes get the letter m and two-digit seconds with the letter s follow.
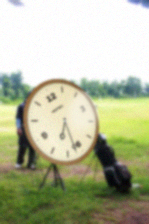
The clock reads 7h32
